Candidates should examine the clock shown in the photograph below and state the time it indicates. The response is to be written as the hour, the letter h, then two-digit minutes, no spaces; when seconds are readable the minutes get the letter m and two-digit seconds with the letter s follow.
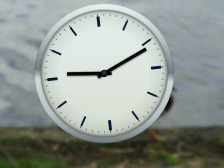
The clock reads 9h11
